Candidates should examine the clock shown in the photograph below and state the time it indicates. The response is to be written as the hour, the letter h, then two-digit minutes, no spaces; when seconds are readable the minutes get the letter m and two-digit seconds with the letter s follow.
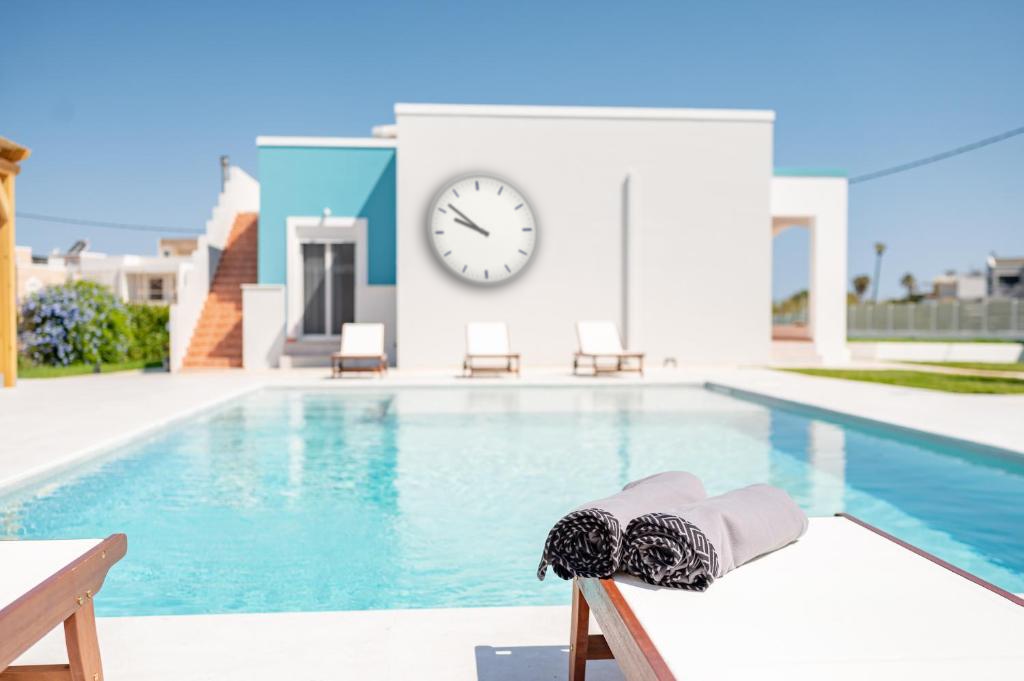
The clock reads 9h52
